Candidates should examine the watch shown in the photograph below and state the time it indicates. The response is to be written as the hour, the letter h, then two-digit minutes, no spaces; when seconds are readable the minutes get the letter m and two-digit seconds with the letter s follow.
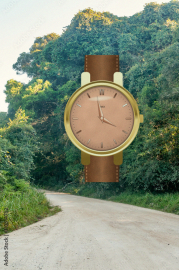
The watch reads 3h58
